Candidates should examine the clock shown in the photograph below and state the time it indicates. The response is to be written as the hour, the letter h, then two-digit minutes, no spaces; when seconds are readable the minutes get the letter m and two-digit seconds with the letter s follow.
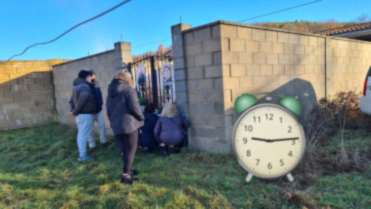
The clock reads 9h14
